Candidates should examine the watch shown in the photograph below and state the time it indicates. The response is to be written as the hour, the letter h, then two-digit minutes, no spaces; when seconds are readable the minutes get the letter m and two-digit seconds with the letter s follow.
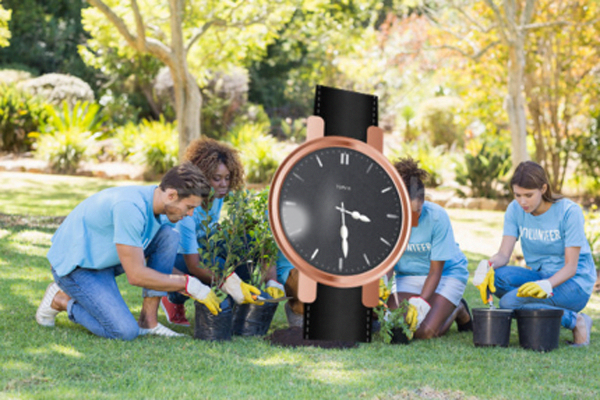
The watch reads 3h29
